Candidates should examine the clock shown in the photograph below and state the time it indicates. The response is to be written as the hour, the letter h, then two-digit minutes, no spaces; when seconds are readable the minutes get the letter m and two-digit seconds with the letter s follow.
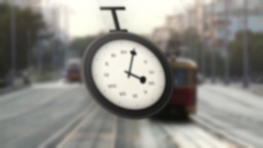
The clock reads 4h04
